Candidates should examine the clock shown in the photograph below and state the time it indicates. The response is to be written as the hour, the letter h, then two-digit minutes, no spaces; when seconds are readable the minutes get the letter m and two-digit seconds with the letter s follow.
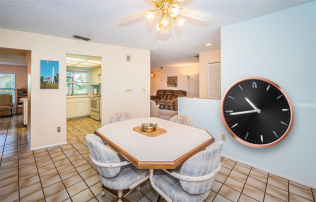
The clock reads 10h44
